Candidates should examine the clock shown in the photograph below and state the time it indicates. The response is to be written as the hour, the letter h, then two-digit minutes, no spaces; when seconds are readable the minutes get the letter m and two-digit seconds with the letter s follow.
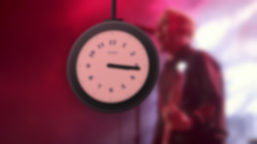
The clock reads 3h16
